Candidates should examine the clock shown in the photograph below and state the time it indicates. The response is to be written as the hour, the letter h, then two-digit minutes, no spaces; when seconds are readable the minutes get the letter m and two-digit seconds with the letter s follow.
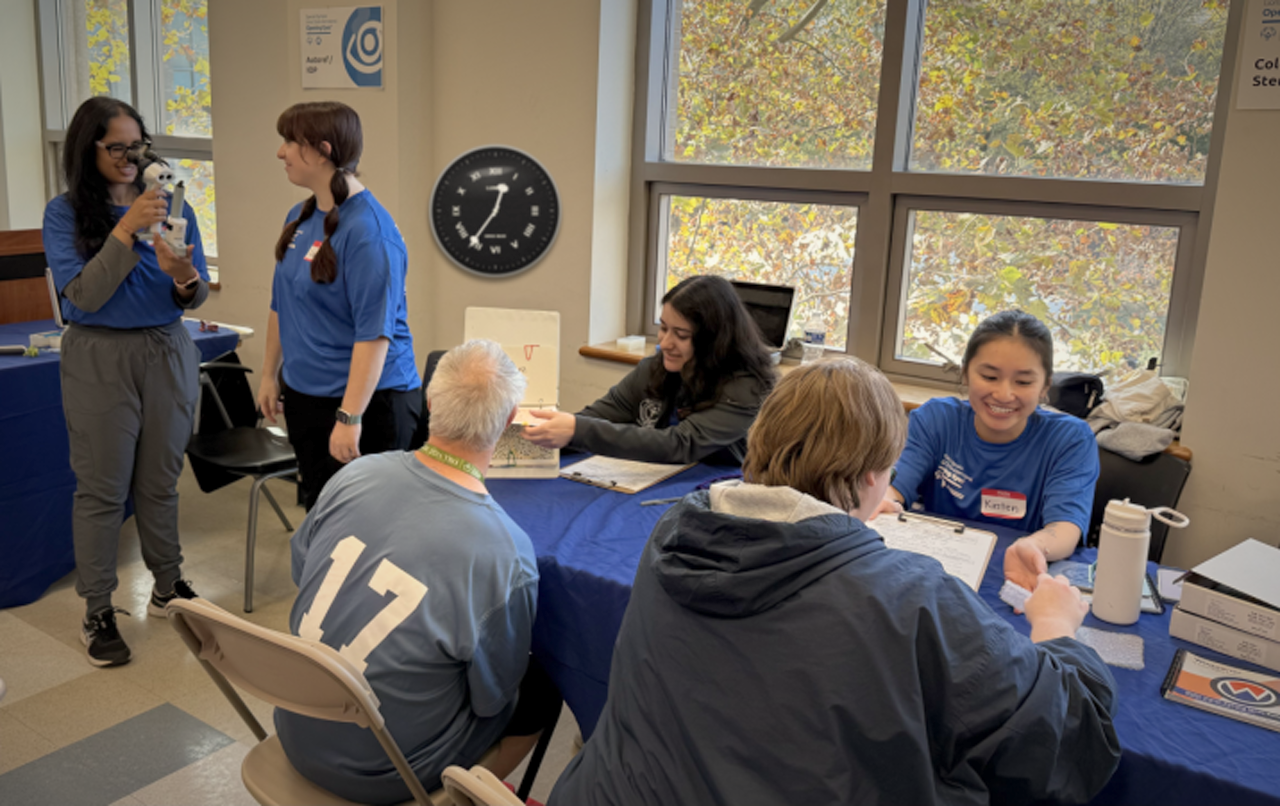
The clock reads 12h36
